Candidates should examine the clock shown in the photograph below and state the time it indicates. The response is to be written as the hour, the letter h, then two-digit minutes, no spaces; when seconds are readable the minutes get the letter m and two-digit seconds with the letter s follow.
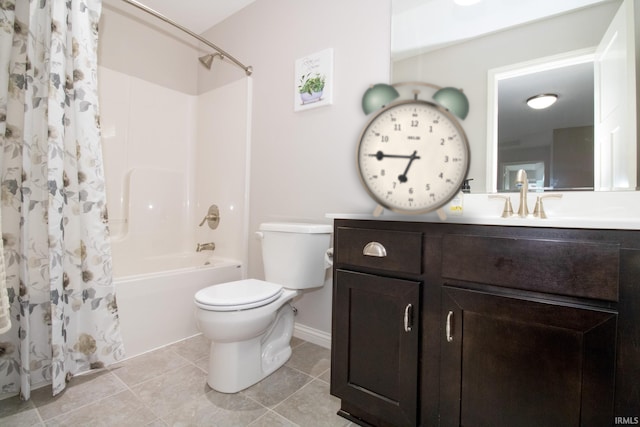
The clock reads 6h45
